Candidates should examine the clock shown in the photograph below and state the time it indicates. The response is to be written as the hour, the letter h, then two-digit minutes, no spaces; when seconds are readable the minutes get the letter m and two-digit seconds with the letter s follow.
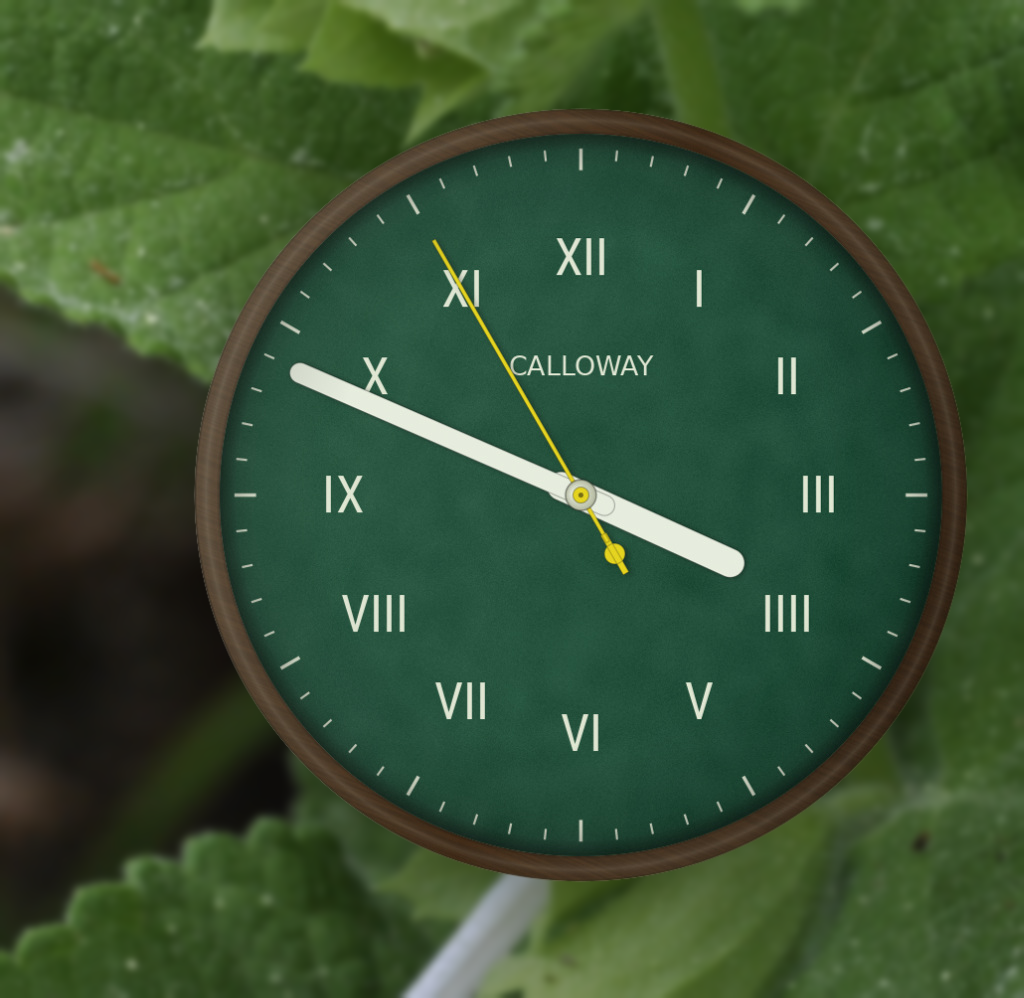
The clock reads 3h48m55s
